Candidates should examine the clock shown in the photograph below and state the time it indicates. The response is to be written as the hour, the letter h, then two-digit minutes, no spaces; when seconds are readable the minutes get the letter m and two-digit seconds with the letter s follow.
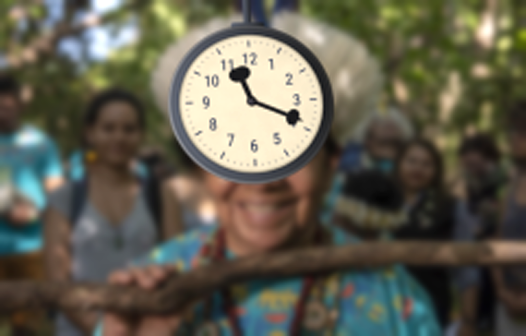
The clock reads 11h19
